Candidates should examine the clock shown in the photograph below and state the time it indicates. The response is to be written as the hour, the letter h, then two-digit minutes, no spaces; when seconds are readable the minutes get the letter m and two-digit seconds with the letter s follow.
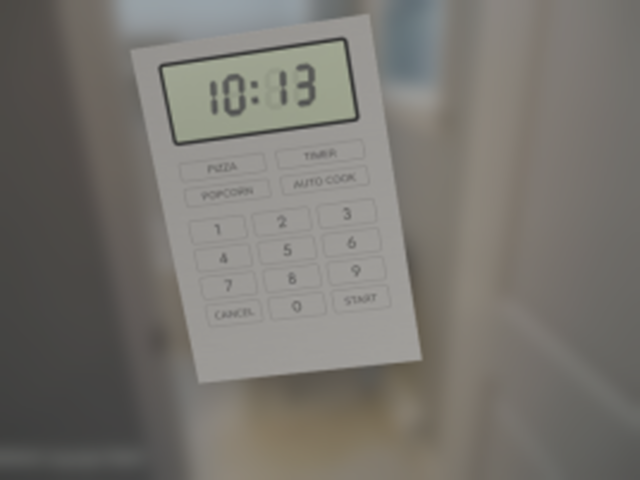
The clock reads 10h13
